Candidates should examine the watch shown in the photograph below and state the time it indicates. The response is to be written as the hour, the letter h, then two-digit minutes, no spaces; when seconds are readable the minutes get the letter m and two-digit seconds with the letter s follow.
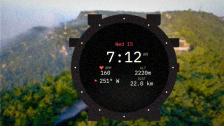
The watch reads 7h12
